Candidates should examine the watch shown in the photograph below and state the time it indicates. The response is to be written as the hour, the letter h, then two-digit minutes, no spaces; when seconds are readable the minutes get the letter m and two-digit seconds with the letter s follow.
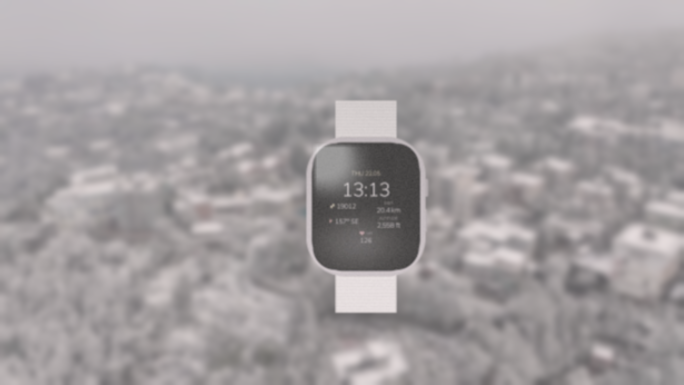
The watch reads 13h13
